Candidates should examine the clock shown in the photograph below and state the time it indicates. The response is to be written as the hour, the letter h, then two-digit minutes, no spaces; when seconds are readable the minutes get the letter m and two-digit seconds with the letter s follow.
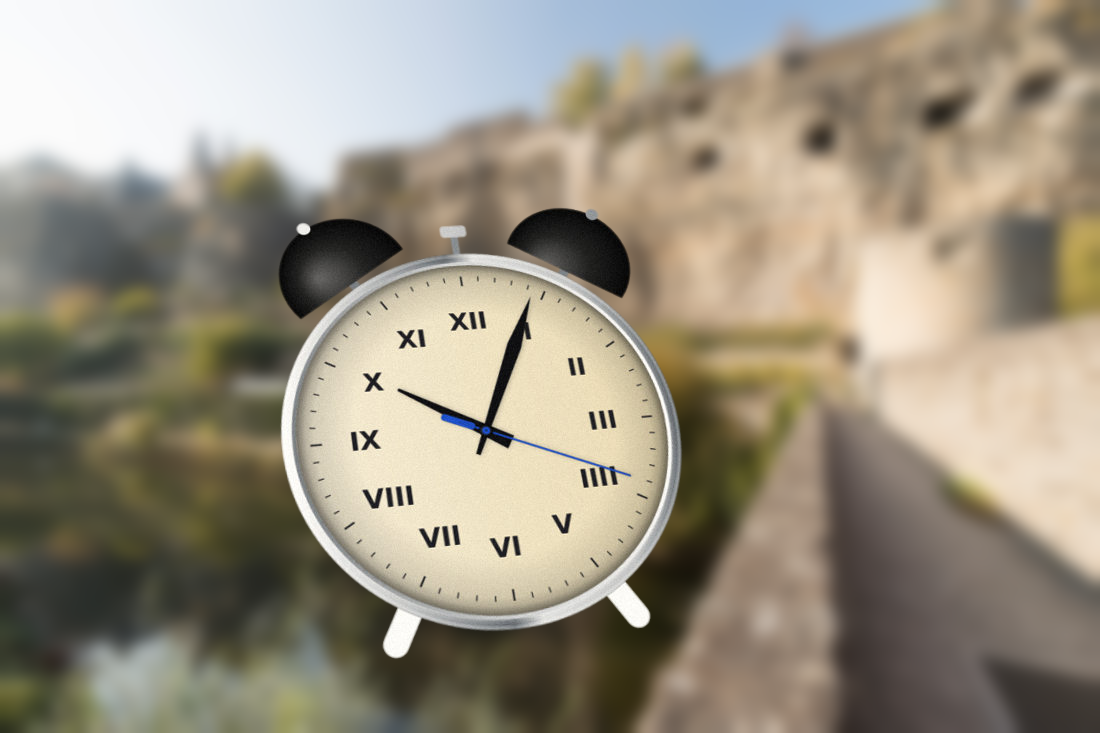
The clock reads 10h04m19s
